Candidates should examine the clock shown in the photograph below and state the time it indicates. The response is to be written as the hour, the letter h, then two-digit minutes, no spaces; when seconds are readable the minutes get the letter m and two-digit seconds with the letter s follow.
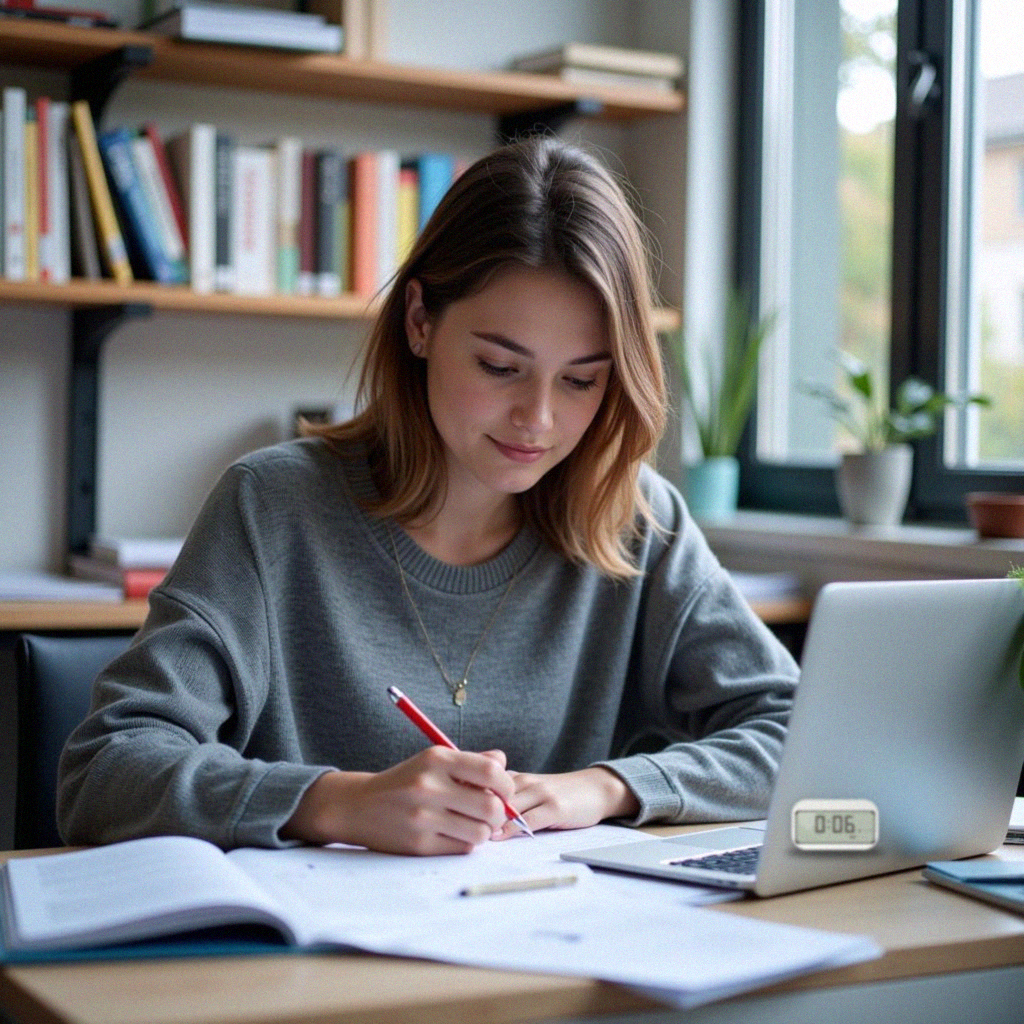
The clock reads 0h06
